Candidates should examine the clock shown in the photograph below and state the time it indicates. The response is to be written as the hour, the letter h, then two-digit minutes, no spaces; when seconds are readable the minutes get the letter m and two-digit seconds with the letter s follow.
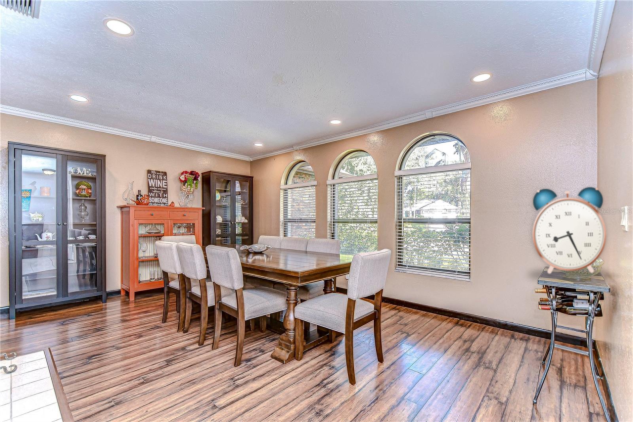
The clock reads 8h26
